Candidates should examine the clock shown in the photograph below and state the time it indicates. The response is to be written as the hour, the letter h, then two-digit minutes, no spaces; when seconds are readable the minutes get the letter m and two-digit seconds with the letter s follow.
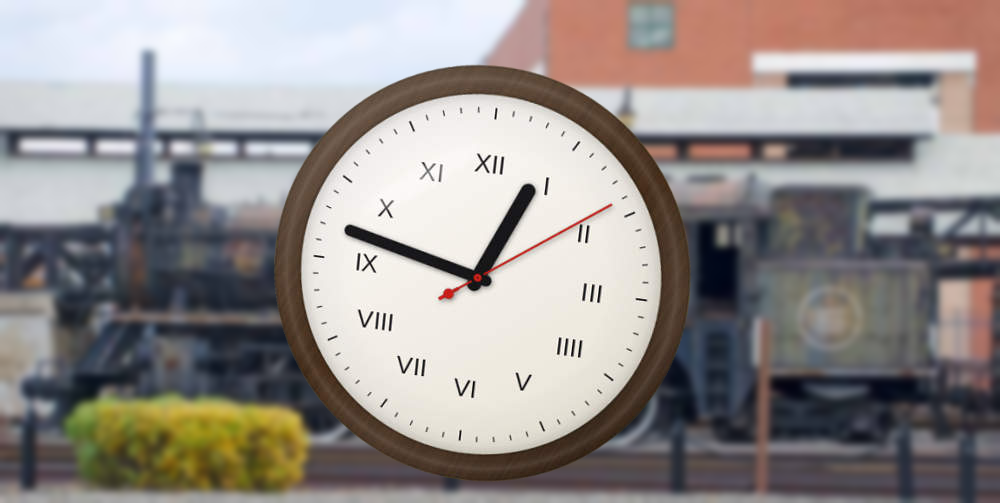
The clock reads 12h47m09s
